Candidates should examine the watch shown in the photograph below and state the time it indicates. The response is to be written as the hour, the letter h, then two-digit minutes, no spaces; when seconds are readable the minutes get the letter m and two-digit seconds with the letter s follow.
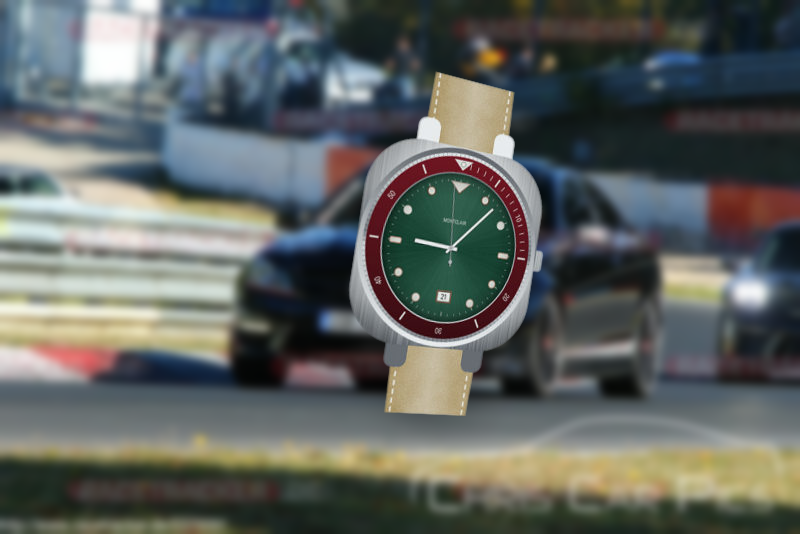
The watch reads 9h06m59s
